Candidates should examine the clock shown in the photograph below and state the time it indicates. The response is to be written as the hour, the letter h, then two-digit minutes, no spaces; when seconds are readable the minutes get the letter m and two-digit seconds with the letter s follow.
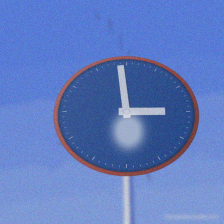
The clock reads 2h59
